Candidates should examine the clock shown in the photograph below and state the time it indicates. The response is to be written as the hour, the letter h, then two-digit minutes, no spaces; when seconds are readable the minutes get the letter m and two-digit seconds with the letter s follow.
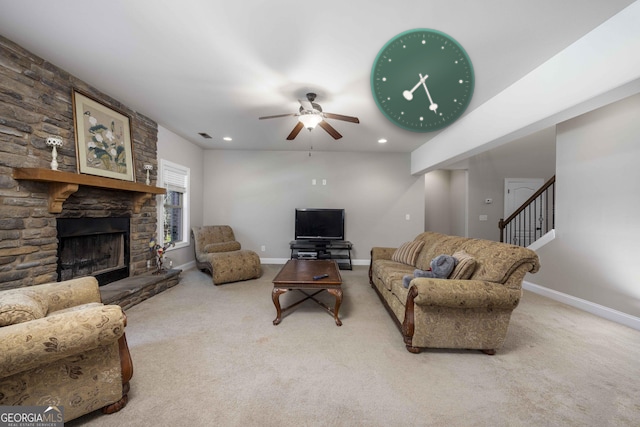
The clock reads 7h26
